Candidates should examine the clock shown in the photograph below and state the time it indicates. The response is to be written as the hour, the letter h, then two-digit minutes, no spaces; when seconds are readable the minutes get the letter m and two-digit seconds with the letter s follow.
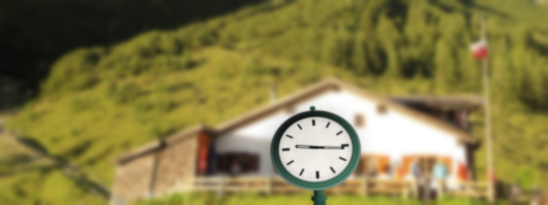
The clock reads 9h16
